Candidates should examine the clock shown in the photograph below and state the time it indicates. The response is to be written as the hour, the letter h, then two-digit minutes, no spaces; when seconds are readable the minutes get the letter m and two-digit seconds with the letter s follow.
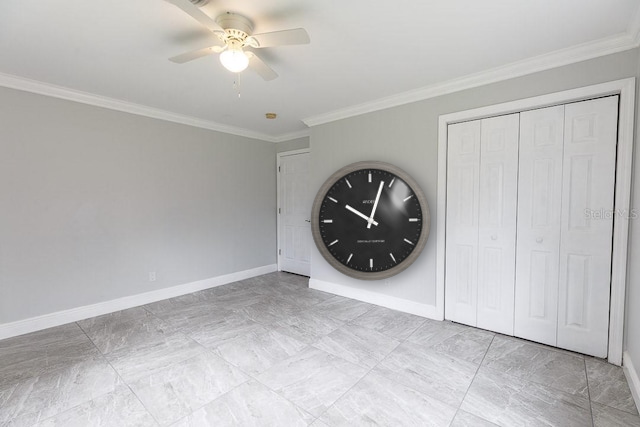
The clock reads 10h03
